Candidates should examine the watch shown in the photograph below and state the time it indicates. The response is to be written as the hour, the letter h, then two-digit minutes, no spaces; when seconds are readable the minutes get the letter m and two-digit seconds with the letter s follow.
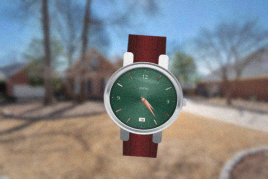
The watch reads 4h24
